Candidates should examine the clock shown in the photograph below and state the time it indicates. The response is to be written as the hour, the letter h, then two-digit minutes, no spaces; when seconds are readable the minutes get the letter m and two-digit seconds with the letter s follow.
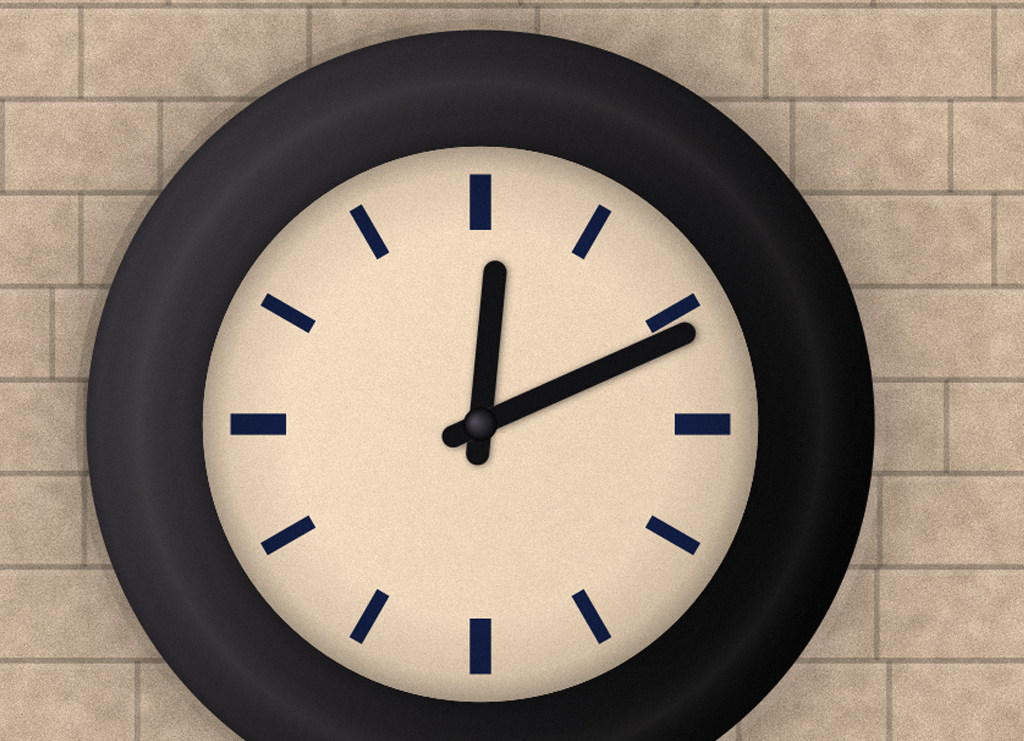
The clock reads 12h11
